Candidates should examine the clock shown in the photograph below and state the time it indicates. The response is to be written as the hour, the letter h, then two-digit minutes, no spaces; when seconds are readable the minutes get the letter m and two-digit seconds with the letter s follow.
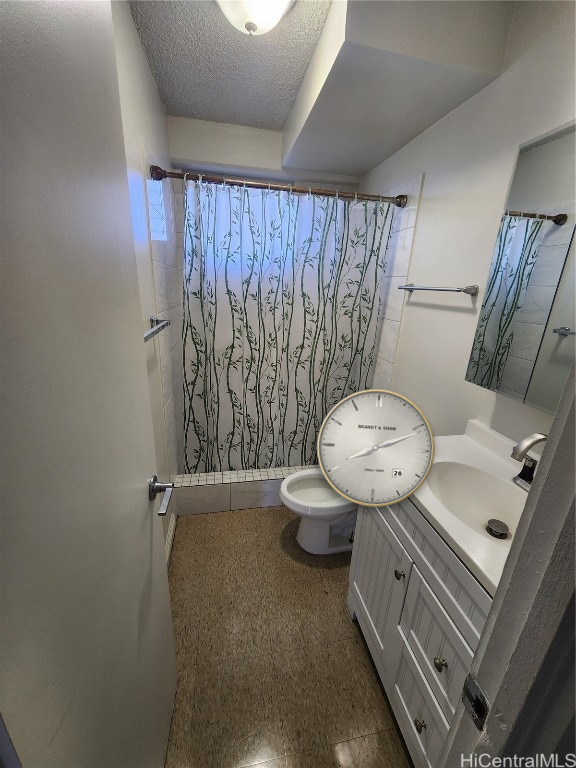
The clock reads 8h11
